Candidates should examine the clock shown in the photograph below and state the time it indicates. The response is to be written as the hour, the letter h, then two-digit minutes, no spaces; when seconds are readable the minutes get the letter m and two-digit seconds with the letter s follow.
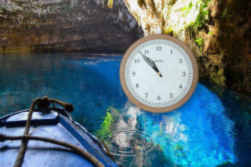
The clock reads 10h53
